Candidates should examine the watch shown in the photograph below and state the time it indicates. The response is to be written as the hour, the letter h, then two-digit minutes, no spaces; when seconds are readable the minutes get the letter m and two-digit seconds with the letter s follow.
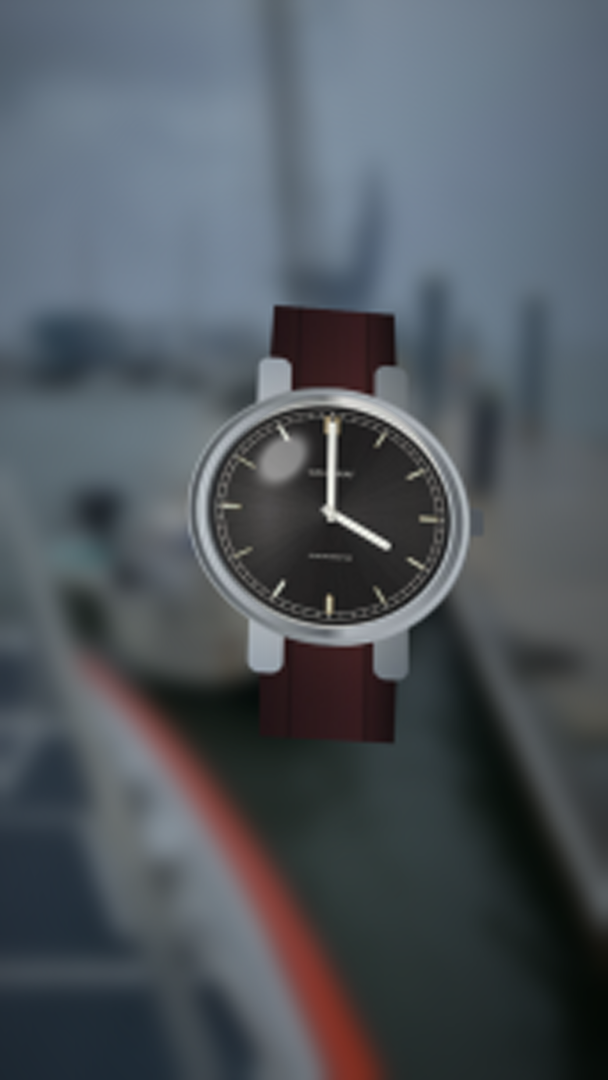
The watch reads 4h00
